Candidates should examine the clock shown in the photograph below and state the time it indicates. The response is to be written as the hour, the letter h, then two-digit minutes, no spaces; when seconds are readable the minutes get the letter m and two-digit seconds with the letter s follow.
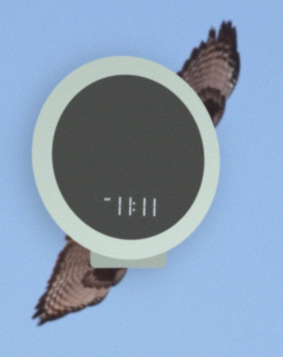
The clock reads 11h11
